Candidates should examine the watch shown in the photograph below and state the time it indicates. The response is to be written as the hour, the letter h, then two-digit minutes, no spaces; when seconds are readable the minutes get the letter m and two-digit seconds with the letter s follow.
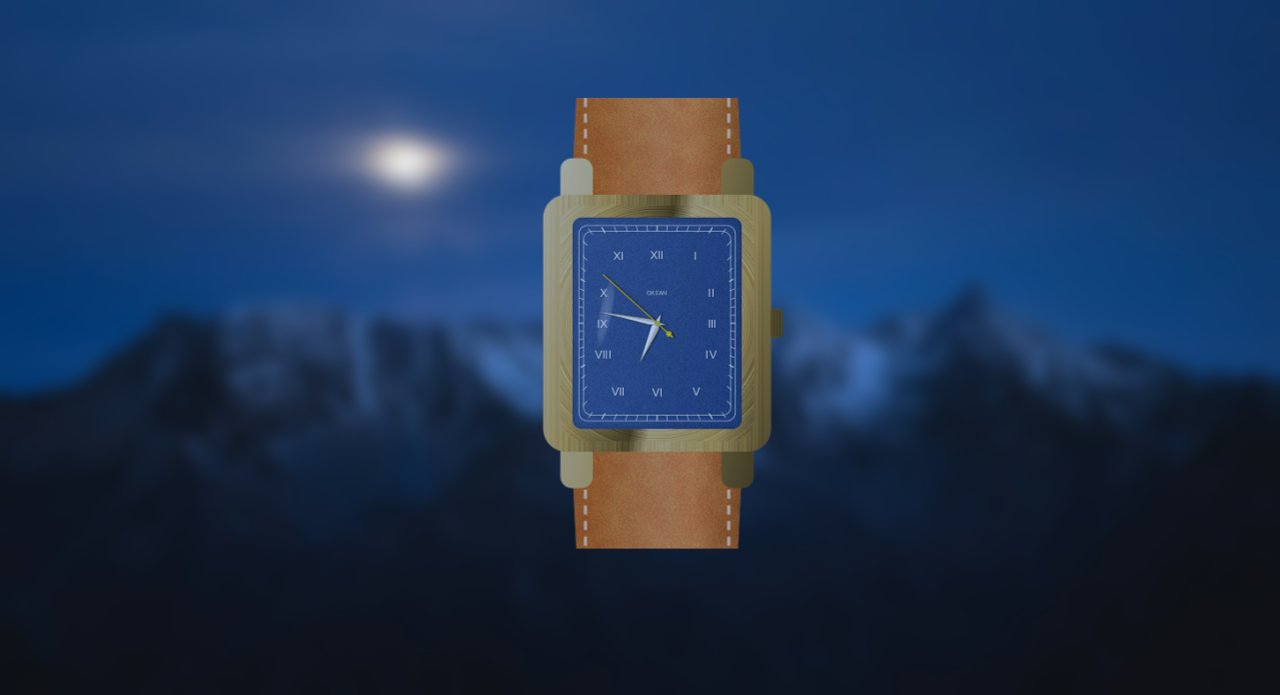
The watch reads 6h46m52s
